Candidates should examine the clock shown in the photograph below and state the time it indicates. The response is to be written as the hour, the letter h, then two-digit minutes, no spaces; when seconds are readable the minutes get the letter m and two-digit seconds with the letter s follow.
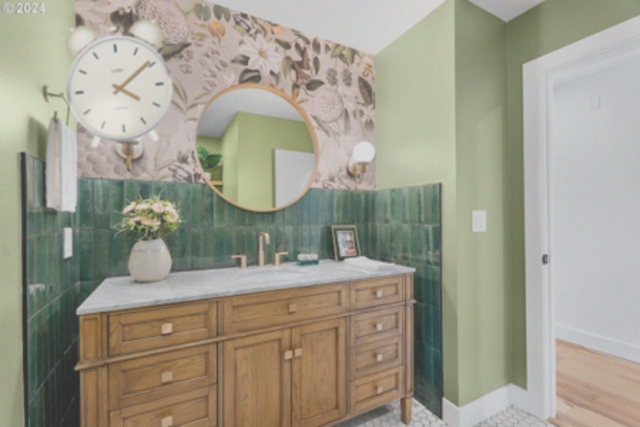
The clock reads 4h09
